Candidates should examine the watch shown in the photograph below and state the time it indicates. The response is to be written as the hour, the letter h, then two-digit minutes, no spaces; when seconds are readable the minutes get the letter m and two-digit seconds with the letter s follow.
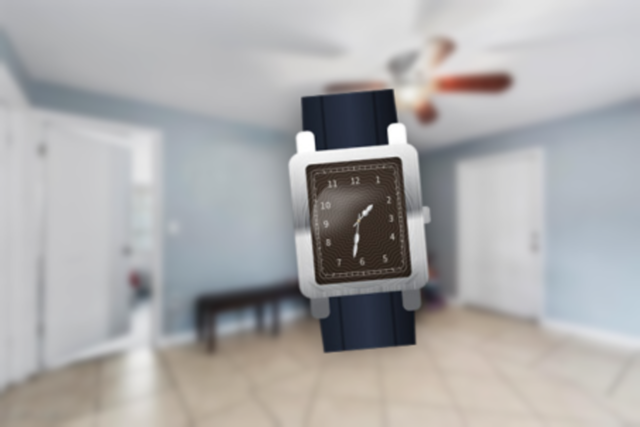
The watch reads 1h32
